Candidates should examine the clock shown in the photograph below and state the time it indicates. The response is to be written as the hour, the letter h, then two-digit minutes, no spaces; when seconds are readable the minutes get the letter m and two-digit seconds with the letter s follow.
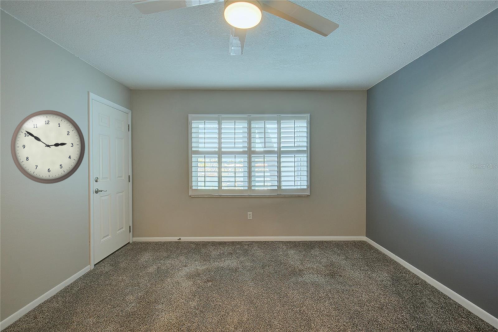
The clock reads 2h51
